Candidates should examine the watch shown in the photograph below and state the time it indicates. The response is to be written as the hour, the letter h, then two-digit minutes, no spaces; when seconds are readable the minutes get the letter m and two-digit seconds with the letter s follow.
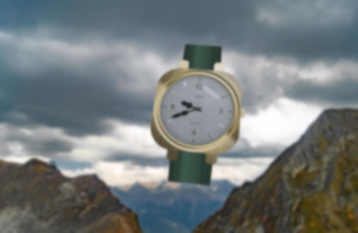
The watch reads 9h41
